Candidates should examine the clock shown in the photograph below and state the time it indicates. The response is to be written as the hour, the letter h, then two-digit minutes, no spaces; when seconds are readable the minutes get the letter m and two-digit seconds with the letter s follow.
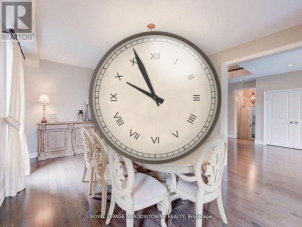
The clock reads 9h56
